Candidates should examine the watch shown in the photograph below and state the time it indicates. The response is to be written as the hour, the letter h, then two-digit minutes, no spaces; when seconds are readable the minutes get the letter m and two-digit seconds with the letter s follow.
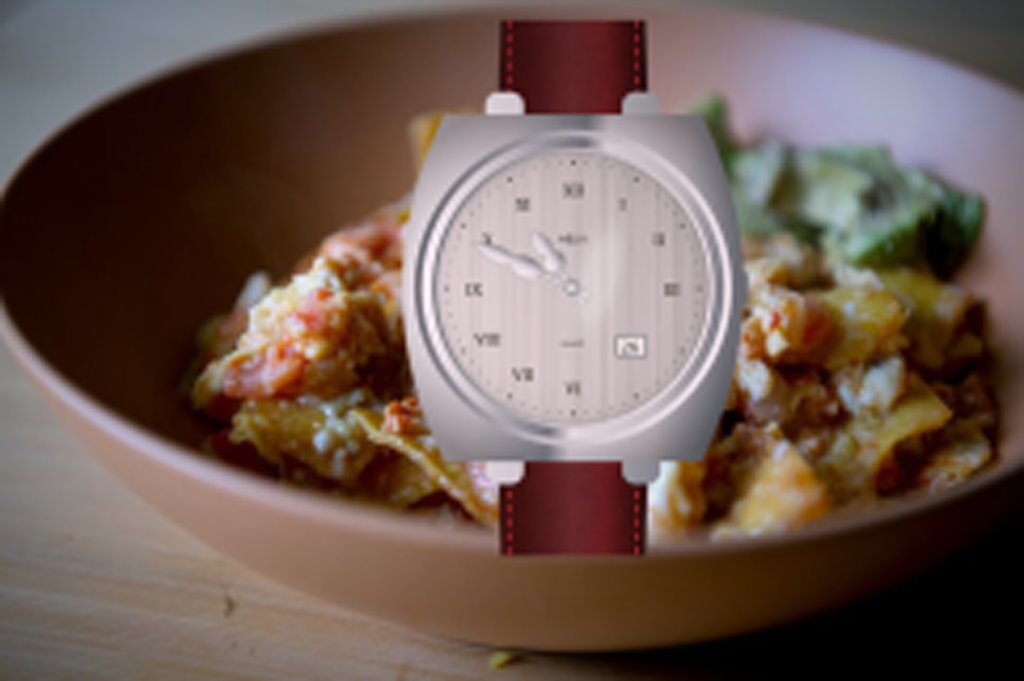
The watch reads 10h49
